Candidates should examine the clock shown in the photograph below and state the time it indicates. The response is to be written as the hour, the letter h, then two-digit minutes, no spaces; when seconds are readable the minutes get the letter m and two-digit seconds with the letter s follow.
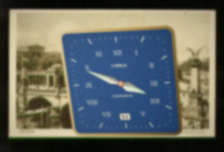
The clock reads 3h49
